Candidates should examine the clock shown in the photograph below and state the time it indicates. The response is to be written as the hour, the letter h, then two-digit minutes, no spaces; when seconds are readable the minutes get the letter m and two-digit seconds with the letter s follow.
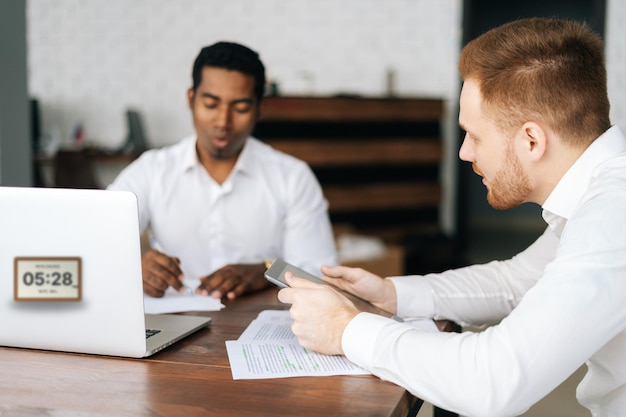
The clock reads 5h28
